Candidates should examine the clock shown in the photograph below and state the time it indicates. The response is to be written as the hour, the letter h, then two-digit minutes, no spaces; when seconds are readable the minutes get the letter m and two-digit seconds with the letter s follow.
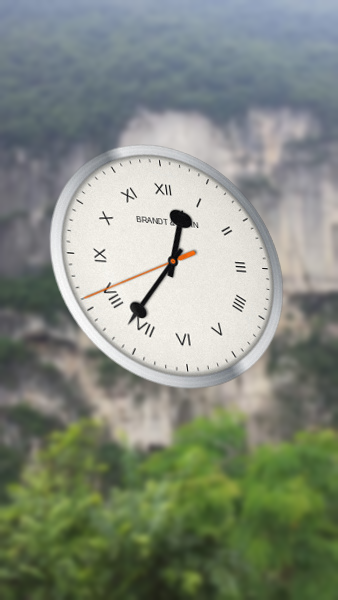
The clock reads 12h36m41s
